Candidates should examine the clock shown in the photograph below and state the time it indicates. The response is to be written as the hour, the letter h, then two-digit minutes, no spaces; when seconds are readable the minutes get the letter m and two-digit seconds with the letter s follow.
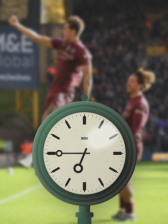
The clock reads 6h45
